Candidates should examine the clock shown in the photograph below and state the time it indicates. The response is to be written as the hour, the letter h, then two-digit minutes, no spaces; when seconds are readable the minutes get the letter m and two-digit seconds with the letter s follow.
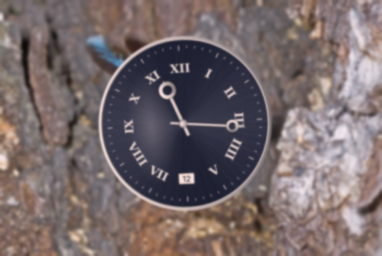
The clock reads 11h16
